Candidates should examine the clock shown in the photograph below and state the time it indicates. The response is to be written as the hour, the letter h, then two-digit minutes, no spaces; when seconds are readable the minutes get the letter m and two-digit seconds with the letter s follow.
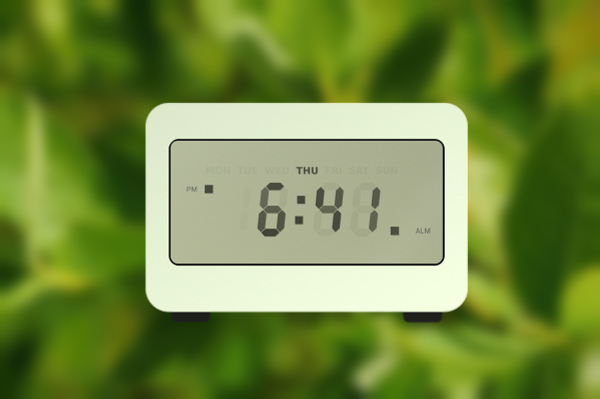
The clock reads 6h41
